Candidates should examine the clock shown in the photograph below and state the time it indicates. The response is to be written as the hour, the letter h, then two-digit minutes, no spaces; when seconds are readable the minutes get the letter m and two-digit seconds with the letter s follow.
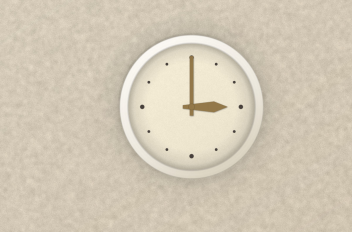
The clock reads 3h00
